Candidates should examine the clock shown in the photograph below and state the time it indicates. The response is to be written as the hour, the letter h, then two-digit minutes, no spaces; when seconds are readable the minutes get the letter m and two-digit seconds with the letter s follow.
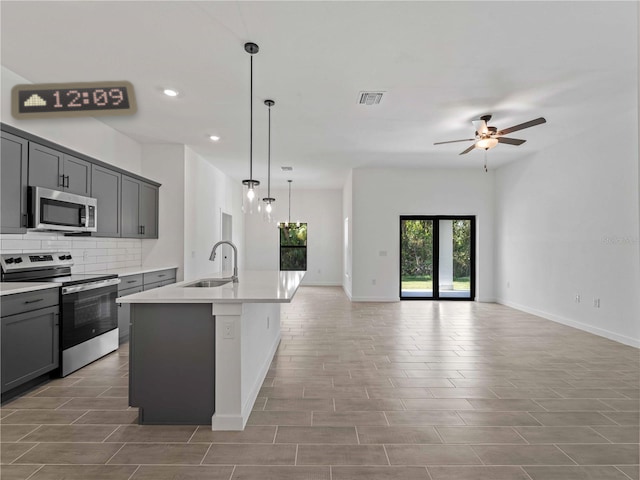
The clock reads 12h09
